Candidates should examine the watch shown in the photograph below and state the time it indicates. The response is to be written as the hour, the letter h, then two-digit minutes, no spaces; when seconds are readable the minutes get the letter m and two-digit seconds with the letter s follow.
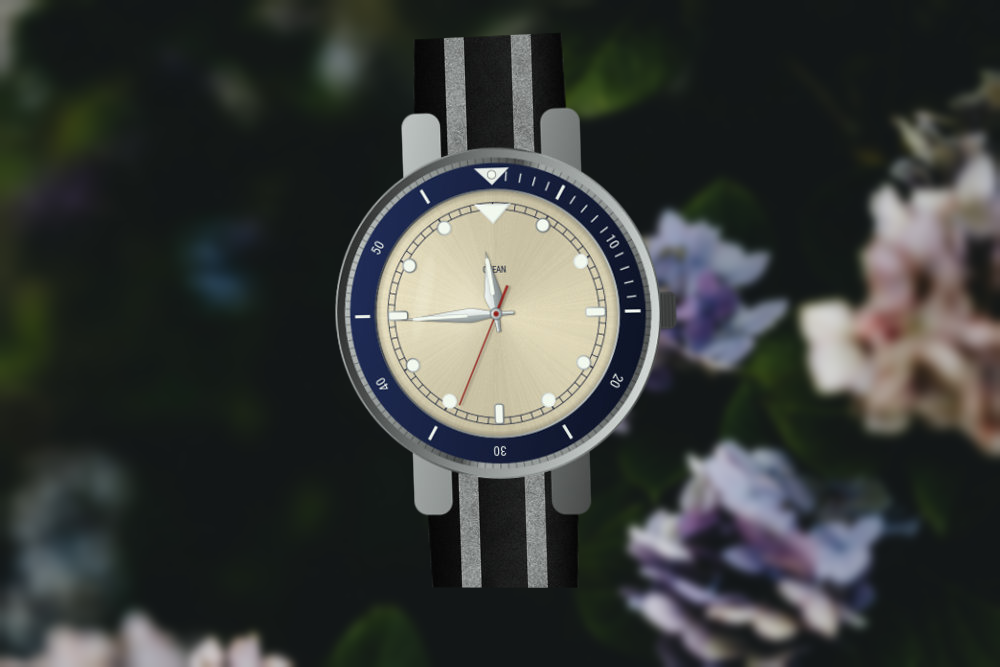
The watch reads 11h44m34s
